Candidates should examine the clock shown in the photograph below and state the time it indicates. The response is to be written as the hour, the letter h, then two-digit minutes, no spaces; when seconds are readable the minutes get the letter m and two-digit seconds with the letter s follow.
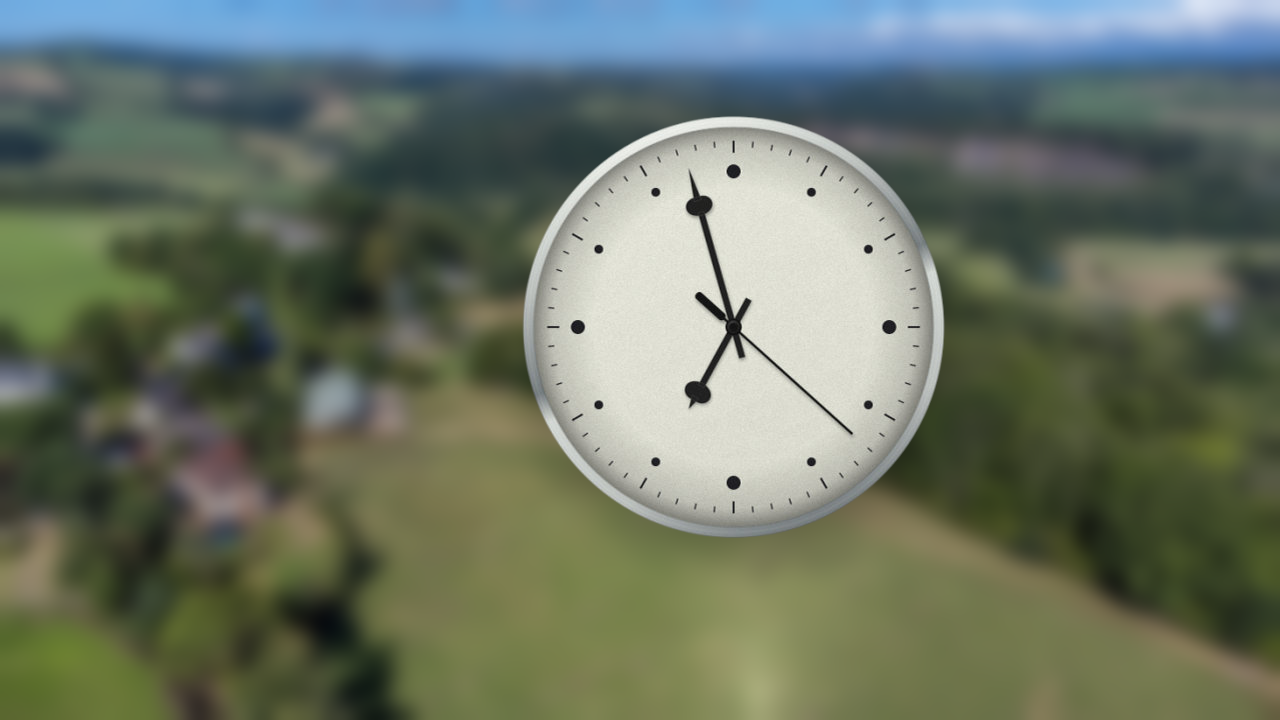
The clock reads 6h57m22s
